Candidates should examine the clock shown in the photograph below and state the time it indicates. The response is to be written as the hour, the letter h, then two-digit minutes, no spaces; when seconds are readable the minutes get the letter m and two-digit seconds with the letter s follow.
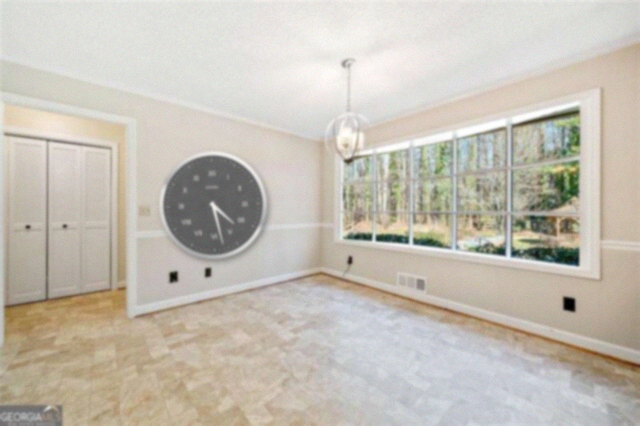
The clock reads 4h28
